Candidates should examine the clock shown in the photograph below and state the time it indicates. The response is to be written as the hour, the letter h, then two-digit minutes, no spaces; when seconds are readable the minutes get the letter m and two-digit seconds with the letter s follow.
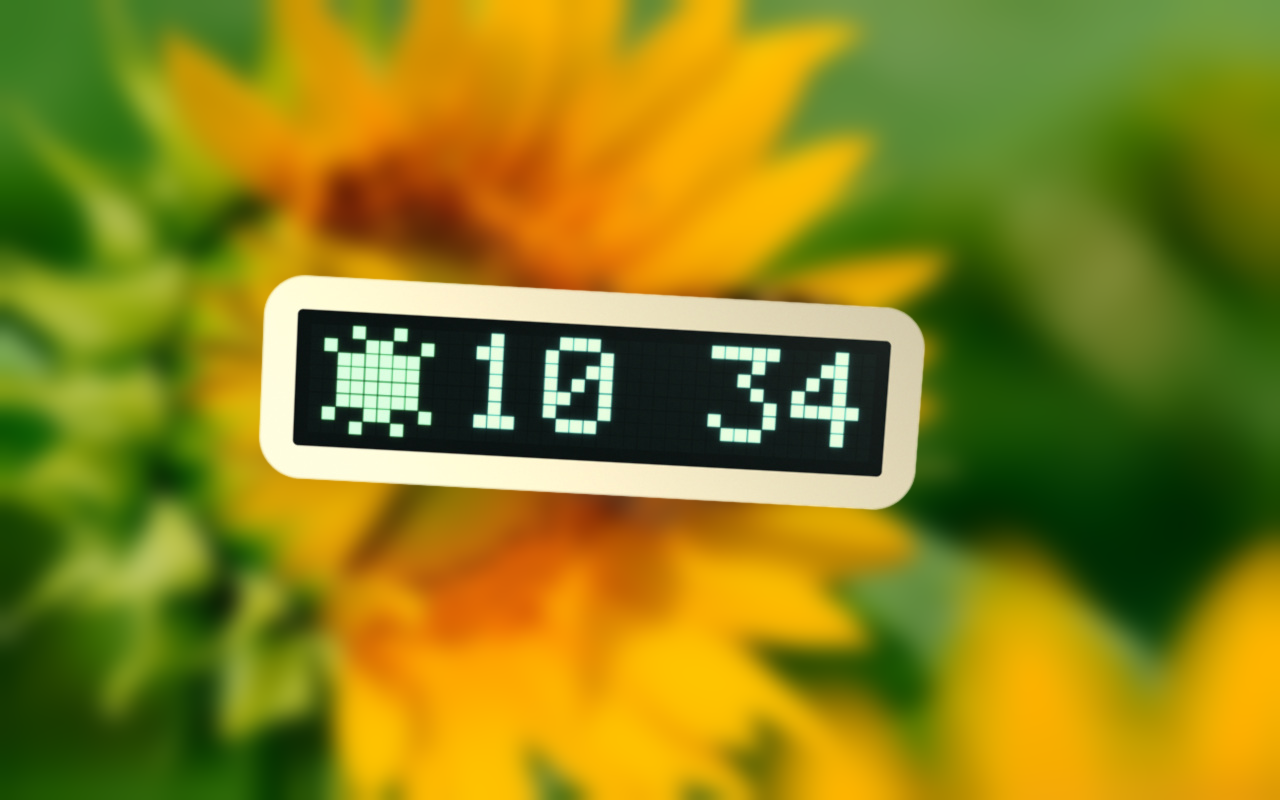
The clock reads 10h34
